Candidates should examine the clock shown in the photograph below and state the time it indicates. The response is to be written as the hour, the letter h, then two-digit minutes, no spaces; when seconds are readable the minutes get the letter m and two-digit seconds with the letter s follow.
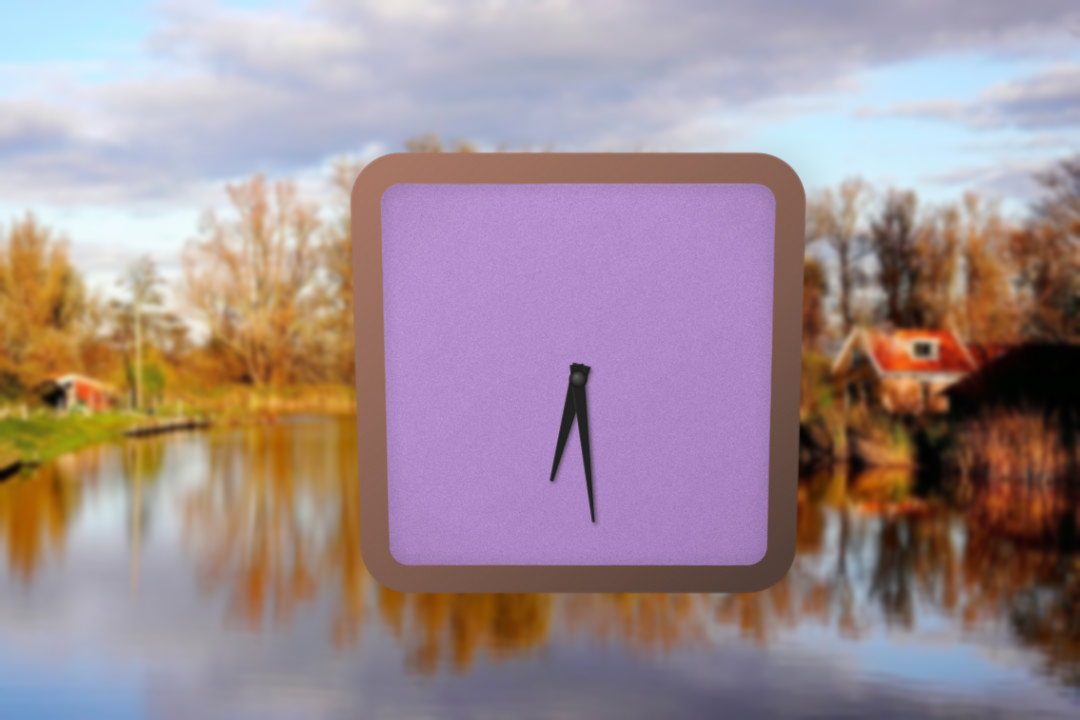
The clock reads 6h29
